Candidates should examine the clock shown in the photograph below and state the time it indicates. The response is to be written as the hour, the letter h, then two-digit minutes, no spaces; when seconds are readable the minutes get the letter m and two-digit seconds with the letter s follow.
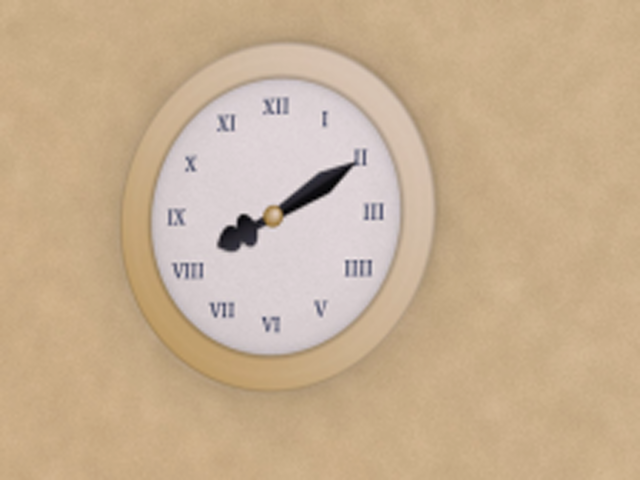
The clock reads 8h10
